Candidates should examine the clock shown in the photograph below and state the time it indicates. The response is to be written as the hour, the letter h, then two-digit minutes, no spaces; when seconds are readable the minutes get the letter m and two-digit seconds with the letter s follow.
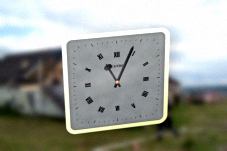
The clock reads 11h04
